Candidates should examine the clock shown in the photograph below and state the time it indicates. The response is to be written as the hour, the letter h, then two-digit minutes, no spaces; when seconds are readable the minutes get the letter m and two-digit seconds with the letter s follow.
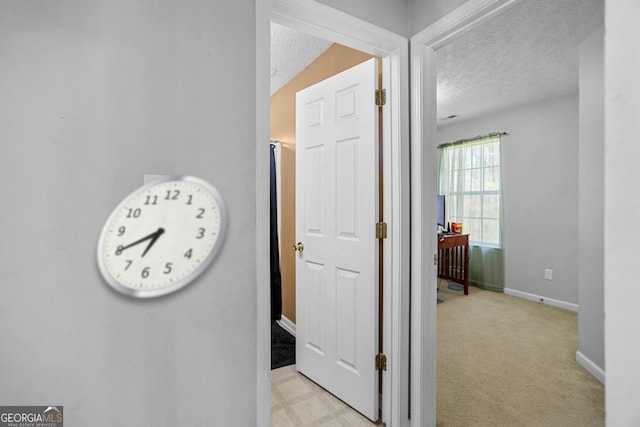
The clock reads 6h40
